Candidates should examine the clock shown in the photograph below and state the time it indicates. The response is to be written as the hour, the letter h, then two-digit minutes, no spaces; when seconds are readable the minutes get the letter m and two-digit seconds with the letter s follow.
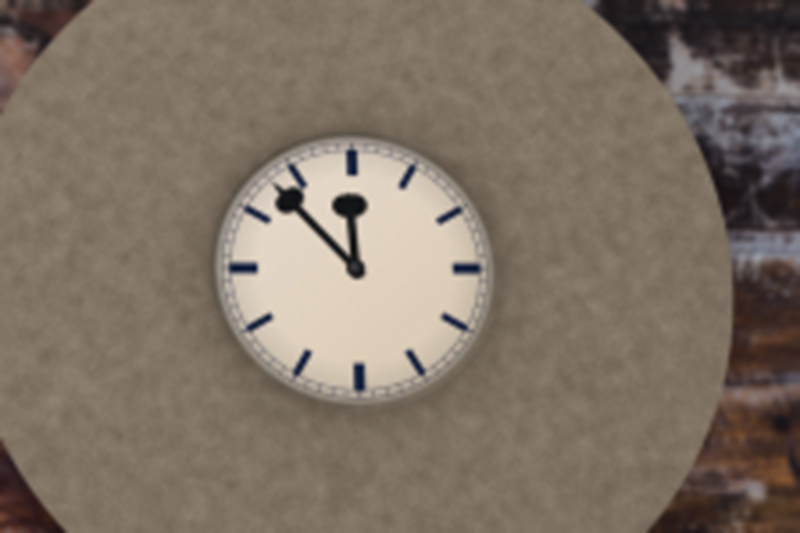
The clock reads 11h53
